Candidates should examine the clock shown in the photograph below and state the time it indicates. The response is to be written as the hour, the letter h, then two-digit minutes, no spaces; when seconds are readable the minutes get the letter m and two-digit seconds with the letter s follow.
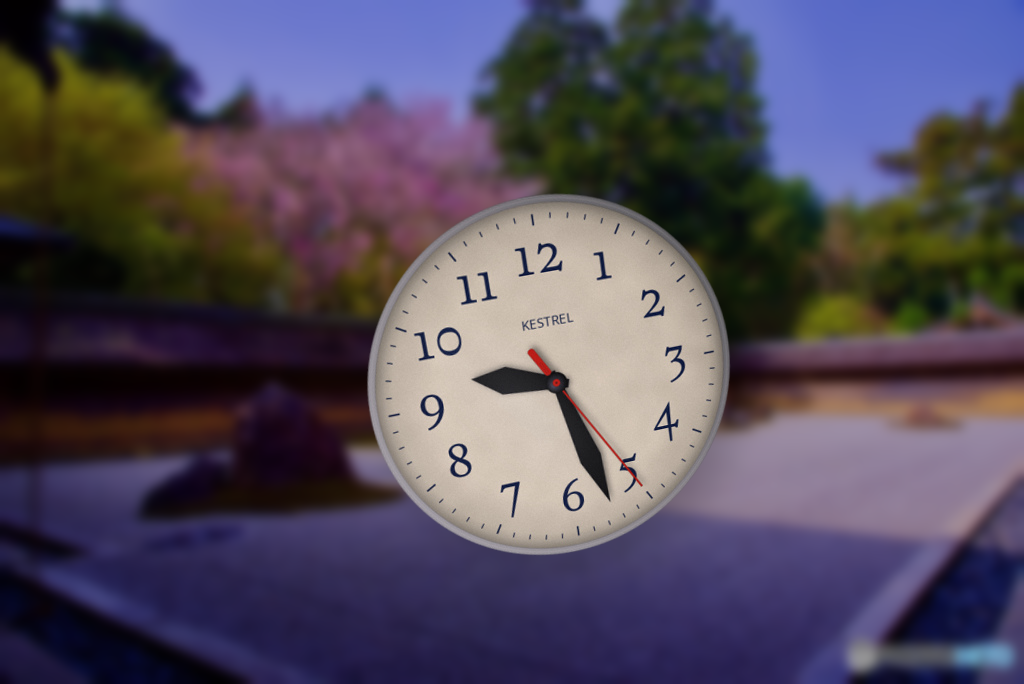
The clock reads 9h27m25s
